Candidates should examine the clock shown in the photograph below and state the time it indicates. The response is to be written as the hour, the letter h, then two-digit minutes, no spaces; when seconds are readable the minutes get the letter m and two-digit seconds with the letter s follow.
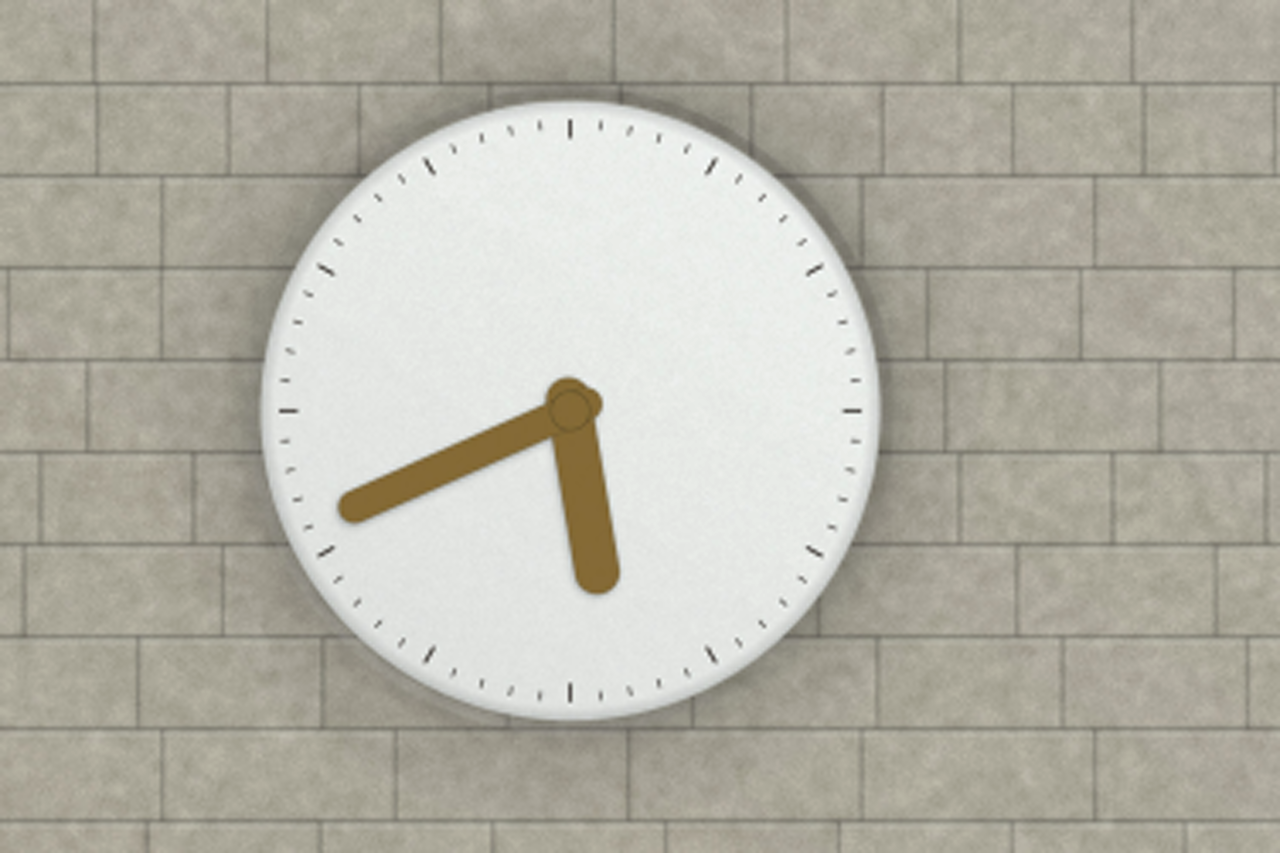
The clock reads 5h41
